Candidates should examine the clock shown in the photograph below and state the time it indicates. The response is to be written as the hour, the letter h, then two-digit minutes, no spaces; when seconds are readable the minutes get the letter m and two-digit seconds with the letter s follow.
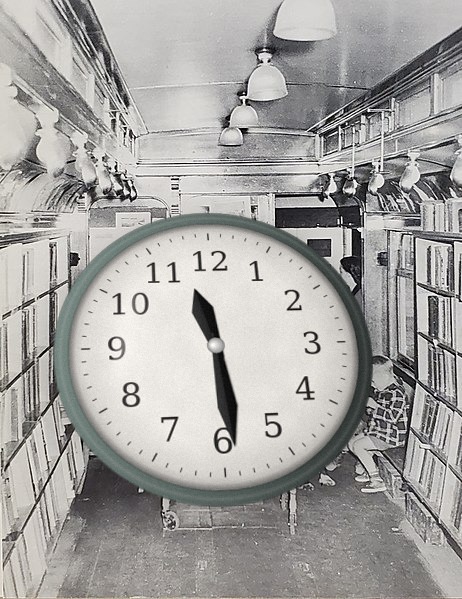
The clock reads 11h29
